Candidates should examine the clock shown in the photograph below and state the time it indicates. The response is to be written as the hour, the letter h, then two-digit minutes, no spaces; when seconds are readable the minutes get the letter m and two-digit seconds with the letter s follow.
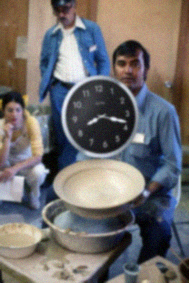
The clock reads 8h18
